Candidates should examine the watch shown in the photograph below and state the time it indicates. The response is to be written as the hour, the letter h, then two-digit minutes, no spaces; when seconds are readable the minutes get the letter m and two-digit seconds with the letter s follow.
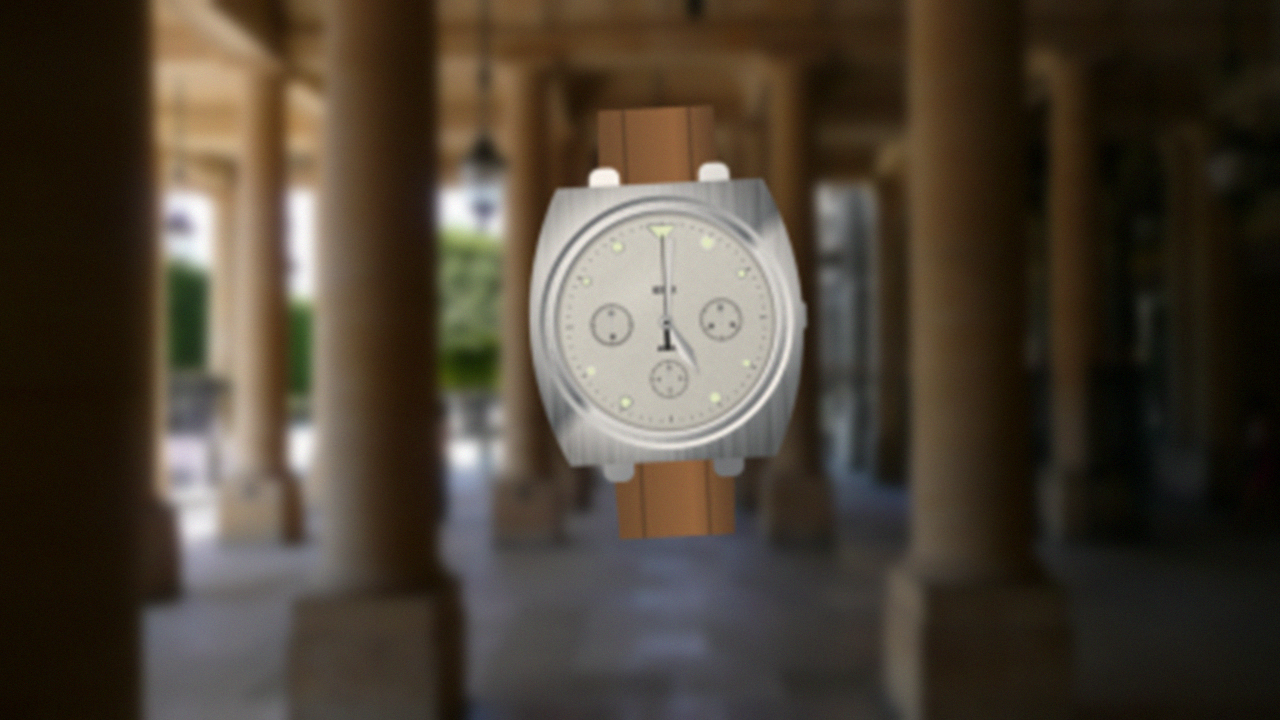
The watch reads 5h01
